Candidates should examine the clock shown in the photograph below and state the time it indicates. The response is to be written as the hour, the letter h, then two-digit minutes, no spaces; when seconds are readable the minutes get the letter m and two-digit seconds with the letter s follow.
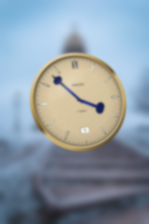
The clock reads 3h53
